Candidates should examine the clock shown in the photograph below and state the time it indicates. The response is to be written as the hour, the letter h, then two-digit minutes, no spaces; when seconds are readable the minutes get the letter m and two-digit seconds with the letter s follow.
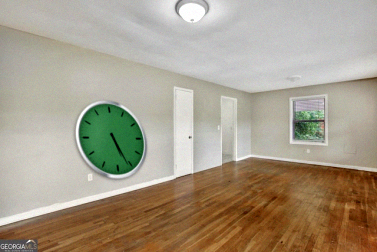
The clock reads 5h26
